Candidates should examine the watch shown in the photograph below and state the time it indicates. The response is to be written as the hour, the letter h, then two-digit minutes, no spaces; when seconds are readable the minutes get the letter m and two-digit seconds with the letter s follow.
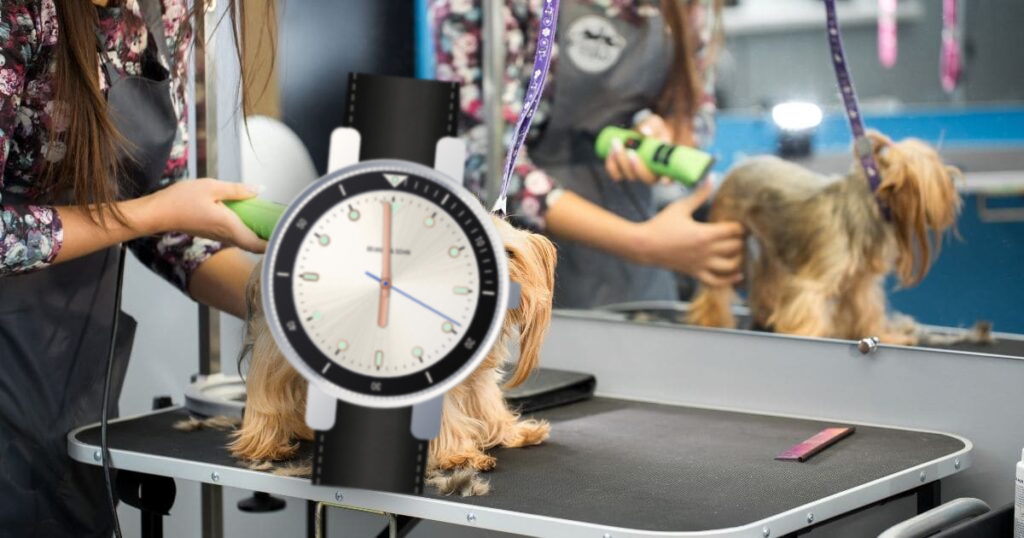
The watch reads 5h59m19s
